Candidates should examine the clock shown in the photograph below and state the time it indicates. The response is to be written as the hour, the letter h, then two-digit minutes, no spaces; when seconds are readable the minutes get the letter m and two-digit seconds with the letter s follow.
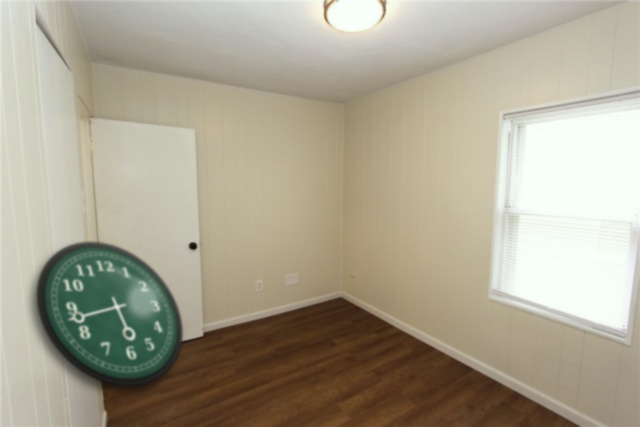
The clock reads 5h43
